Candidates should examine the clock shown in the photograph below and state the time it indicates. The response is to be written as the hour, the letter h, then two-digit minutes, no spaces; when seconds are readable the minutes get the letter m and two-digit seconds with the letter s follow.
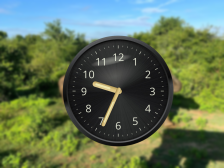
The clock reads 9h34
